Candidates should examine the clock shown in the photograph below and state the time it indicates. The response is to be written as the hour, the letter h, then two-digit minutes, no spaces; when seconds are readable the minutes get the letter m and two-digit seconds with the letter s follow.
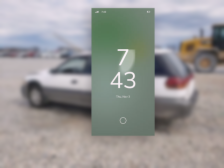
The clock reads 7h43
